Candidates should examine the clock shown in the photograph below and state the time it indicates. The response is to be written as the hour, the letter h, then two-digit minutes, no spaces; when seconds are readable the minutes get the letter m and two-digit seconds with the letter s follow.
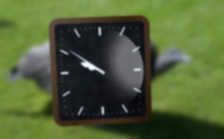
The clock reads 9h51
